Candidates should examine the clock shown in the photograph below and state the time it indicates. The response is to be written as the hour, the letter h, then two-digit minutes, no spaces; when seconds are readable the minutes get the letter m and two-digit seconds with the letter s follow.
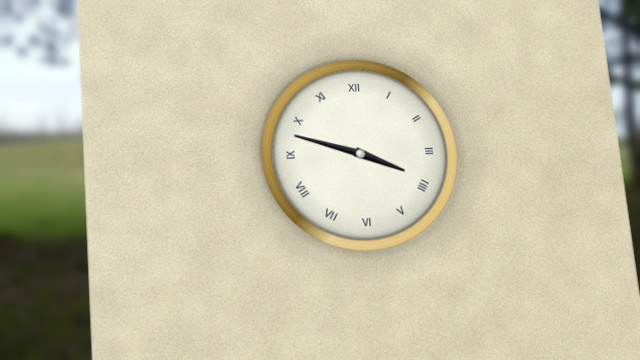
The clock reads 3h48
